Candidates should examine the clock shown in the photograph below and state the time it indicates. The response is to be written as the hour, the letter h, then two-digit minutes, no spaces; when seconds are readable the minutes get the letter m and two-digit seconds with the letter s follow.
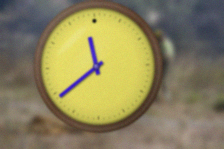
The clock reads 11h39
